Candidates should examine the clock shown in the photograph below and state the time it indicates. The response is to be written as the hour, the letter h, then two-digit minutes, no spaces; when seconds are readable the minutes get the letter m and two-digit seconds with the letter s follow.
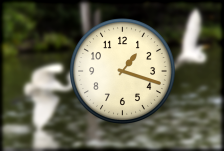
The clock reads 1h18
